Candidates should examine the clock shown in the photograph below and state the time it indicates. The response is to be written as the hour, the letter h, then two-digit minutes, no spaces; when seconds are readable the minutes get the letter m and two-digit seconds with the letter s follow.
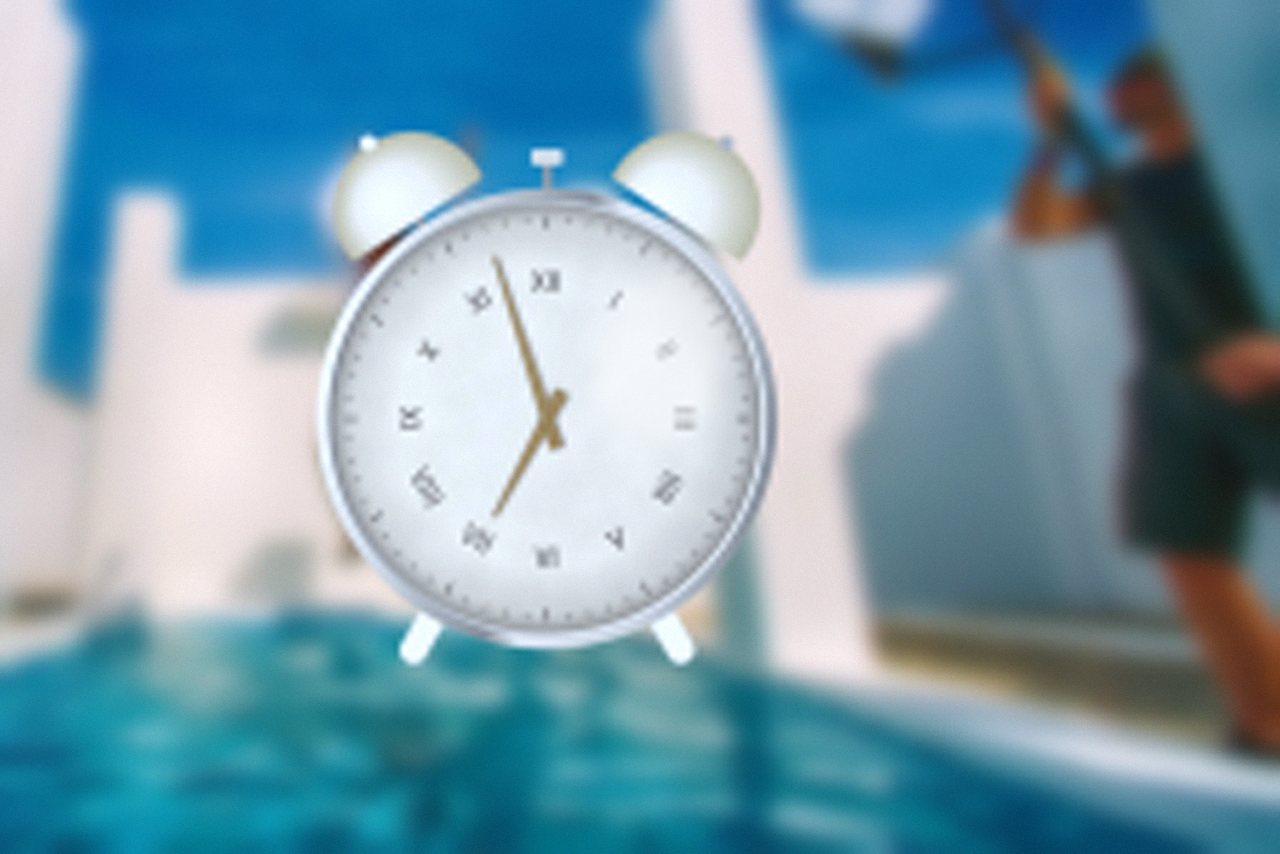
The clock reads 6h57
